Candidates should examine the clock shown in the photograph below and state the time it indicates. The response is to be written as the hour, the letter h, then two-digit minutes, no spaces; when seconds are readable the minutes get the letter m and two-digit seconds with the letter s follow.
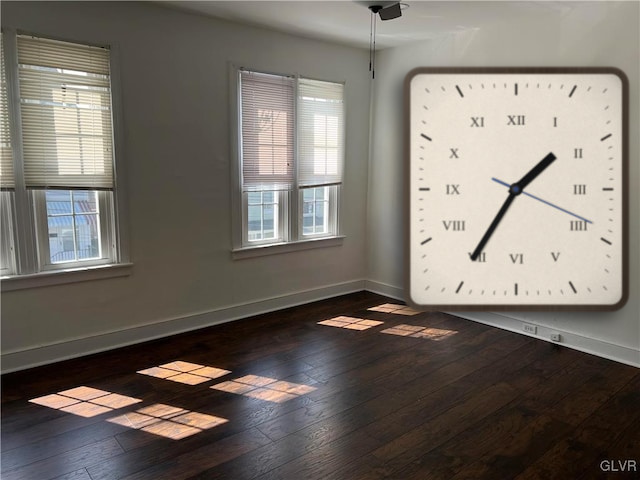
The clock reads 1h35m19s
